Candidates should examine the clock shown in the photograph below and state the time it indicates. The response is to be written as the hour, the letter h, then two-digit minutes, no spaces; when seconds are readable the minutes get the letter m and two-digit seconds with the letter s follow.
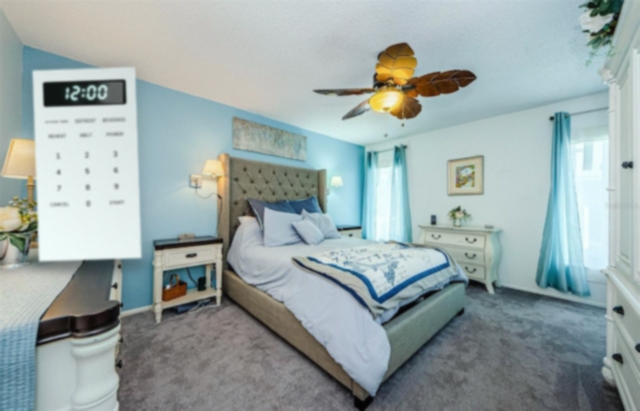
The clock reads 12h00
